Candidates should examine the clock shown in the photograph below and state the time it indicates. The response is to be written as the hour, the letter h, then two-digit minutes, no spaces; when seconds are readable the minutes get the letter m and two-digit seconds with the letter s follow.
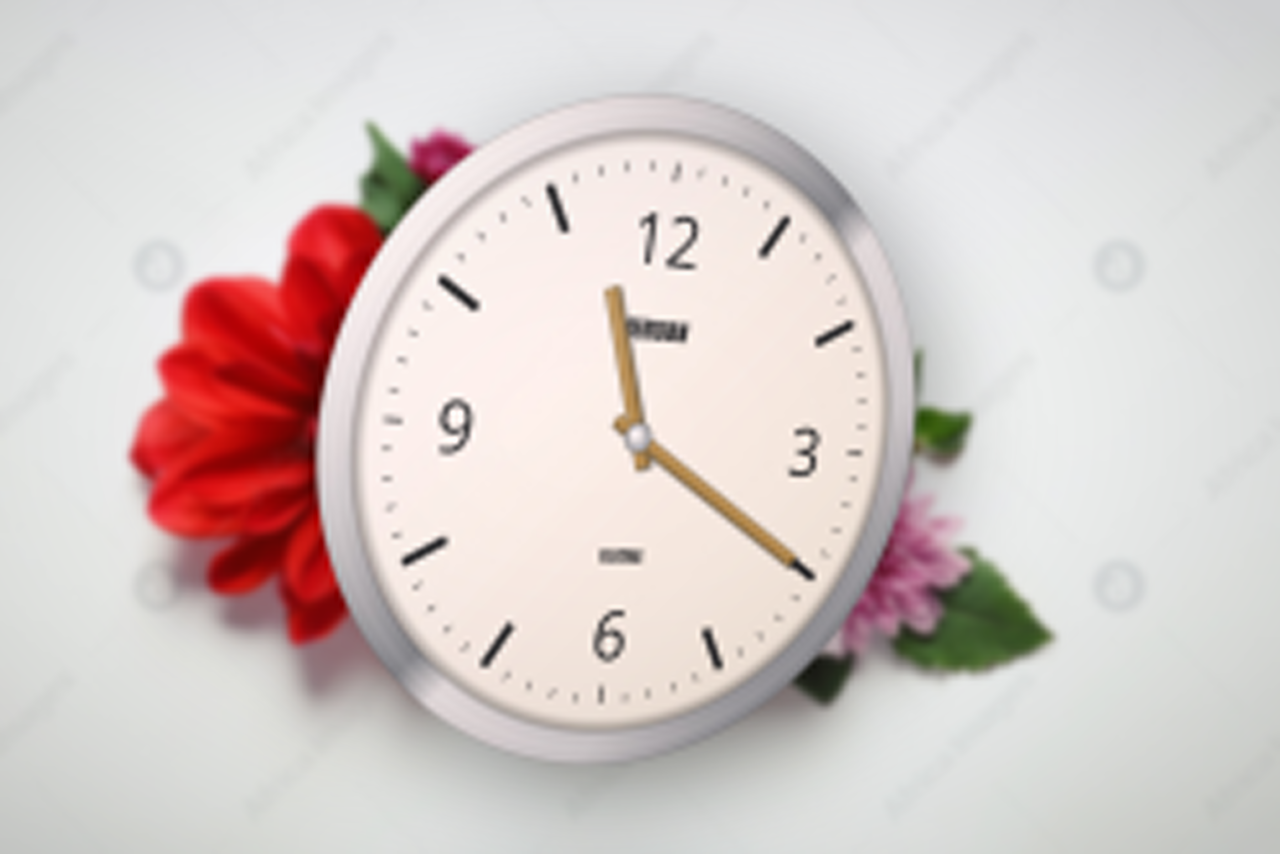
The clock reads 11h20
